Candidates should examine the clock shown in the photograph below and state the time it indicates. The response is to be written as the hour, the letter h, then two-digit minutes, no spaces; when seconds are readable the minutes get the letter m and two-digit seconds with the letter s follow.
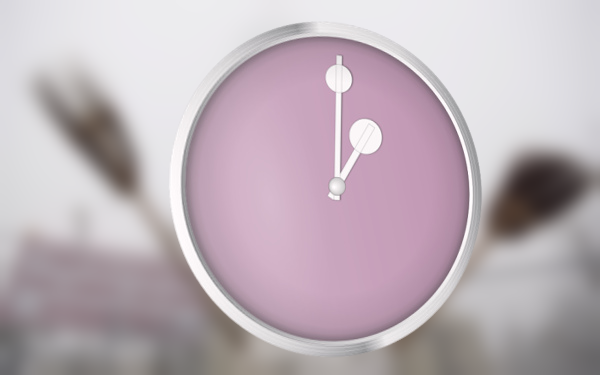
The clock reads 1h00
